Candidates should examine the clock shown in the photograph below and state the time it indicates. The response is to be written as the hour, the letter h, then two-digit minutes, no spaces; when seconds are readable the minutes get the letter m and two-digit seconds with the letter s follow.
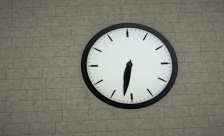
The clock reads 6h32
